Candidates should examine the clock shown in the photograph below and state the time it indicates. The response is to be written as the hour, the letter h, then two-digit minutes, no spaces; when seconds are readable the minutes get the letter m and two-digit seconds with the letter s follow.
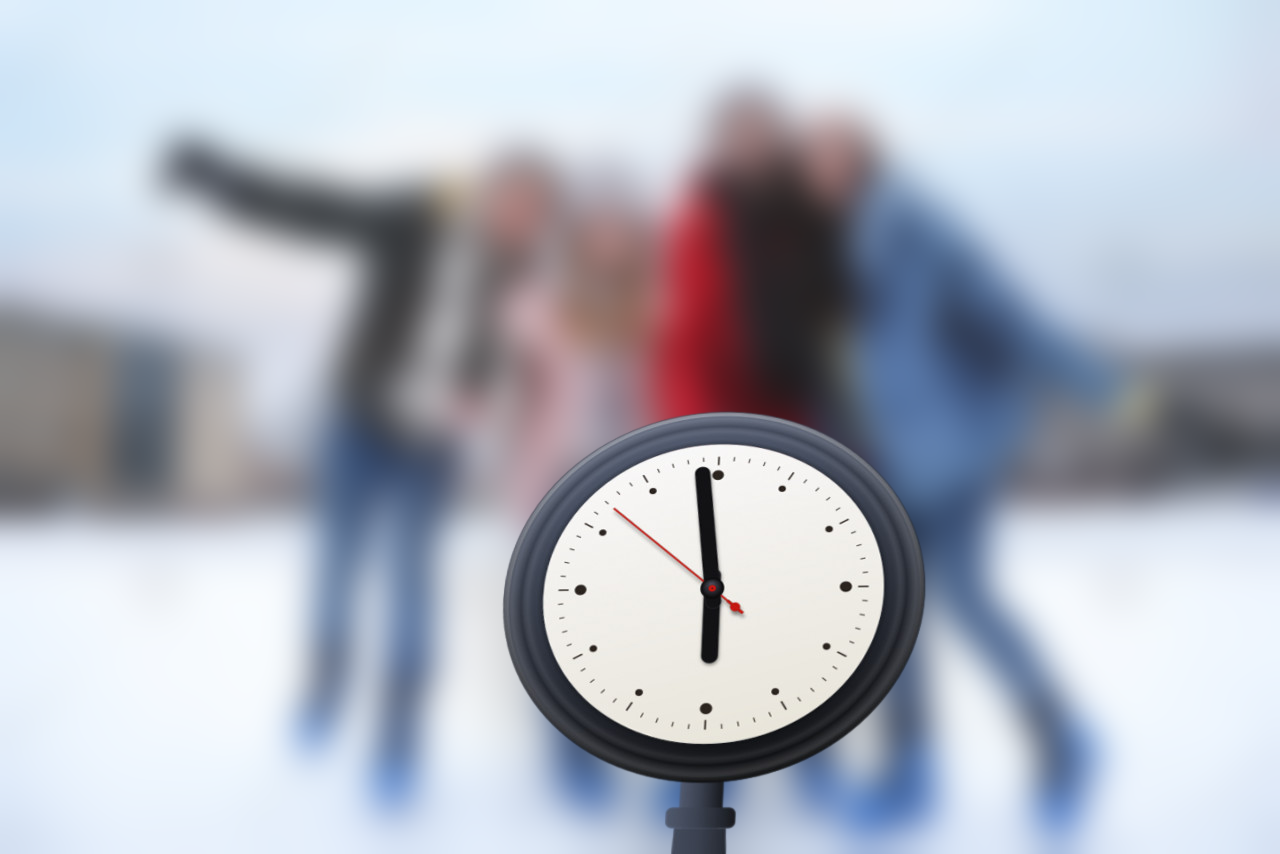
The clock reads 5h58m52s
